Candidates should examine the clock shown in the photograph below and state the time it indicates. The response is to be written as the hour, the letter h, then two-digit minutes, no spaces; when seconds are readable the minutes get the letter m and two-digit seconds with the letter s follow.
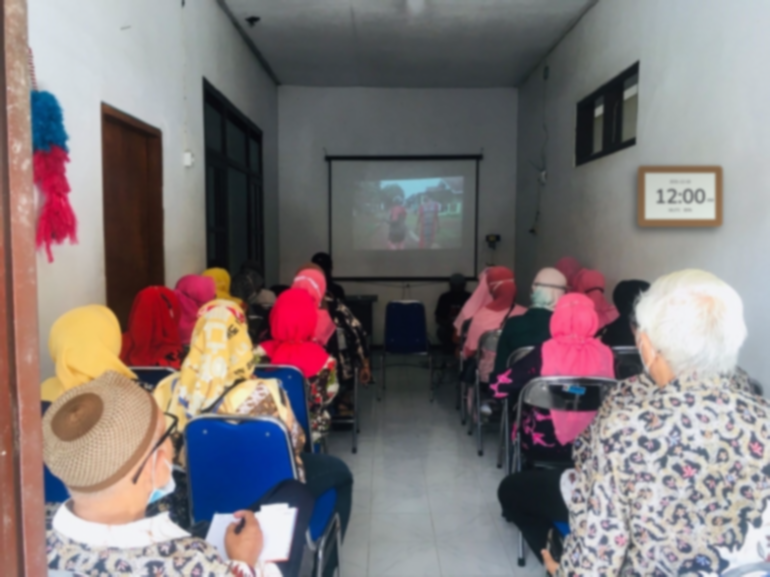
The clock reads 12h00
